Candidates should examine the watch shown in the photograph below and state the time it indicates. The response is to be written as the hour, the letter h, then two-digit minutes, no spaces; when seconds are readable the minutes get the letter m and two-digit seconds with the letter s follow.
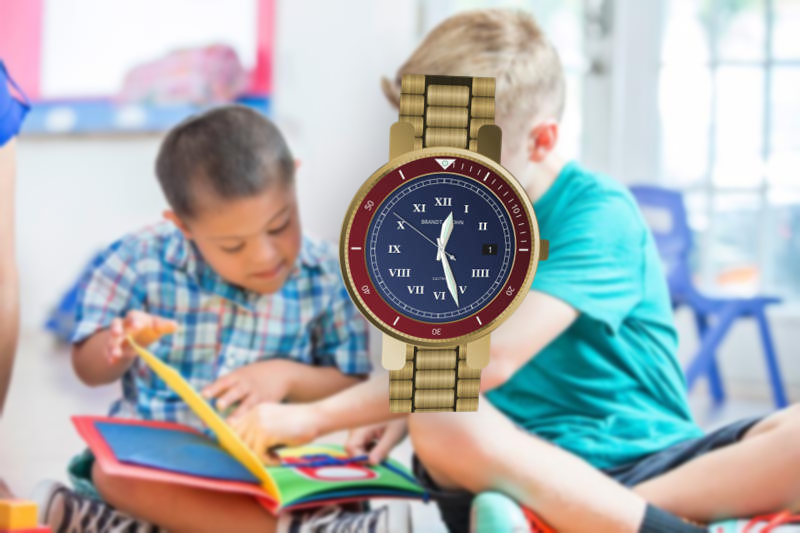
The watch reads 12h26m51s
